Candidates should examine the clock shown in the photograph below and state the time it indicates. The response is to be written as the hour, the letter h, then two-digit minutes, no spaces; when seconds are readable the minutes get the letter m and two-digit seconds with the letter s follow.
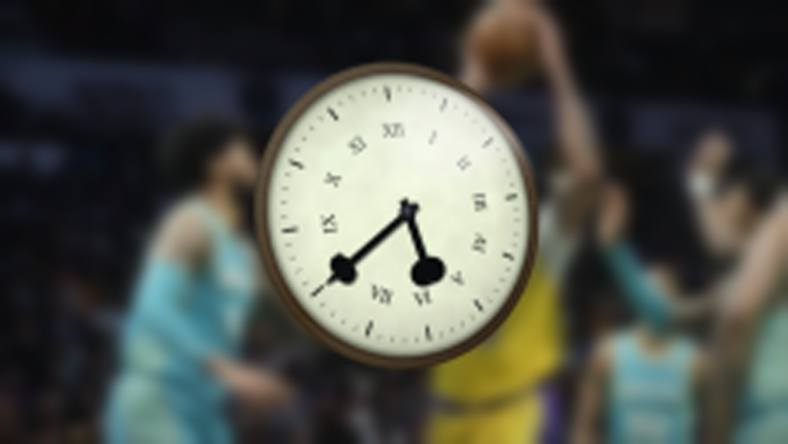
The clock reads 5h40
